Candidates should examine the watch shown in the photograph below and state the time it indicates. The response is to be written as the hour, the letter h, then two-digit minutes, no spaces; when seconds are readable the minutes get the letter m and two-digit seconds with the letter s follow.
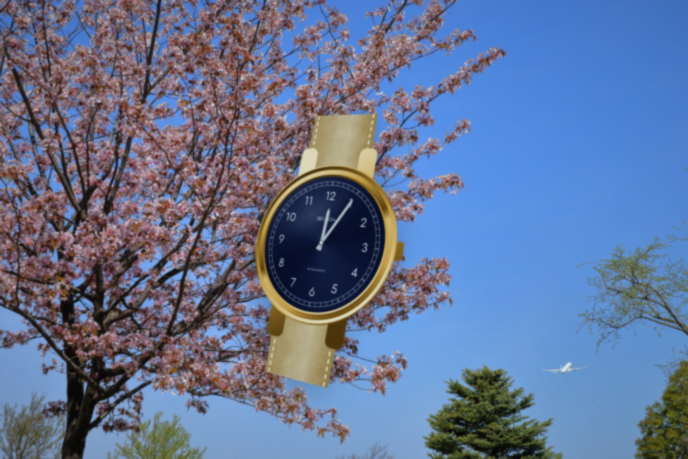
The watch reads 12h05
